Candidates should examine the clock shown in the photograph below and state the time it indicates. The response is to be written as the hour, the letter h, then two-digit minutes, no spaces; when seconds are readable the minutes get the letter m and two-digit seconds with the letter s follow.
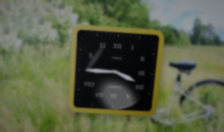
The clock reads 3h45
